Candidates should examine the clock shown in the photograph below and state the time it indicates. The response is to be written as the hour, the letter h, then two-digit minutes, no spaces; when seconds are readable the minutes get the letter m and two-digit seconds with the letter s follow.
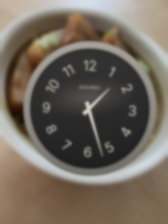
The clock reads 1h27
